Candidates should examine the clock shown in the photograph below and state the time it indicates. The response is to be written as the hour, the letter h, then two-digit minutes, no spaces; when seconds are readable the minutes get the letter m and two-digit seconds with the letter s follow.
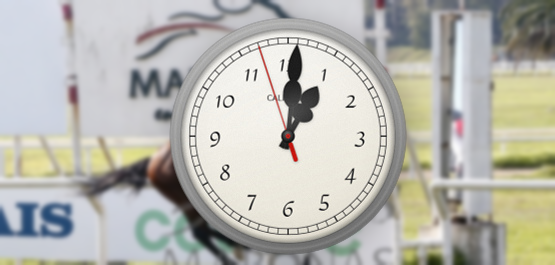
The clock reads 1h00m57s
